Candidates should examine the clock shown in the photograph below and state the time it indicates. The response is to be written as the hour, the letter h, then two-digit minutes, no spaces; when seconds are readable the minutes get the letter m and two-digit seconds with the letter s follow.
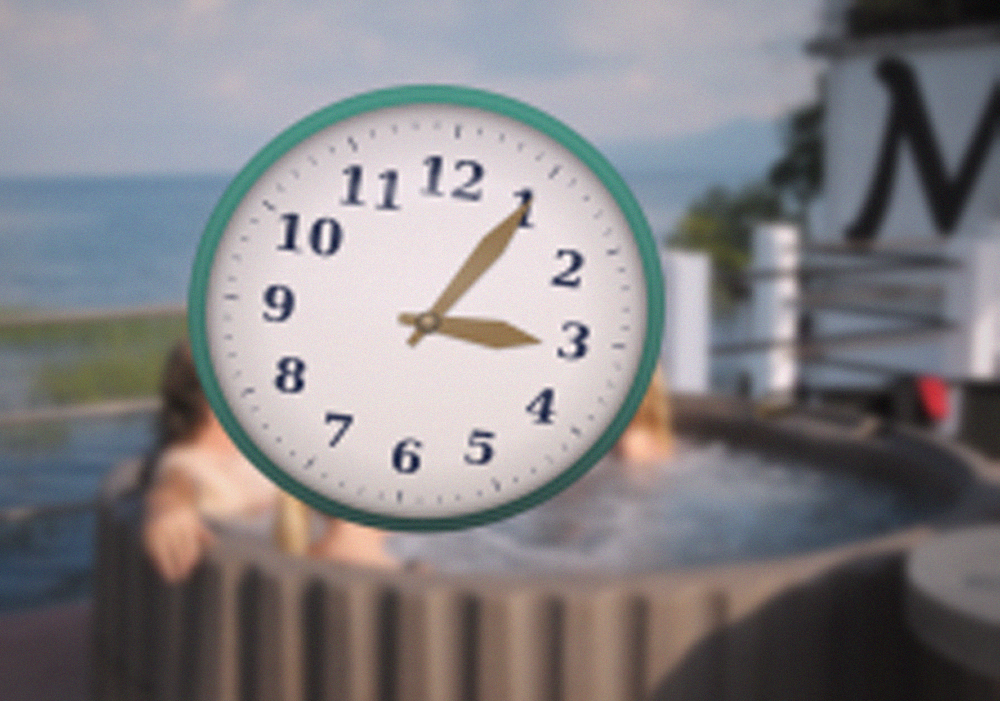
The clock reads 3h05
